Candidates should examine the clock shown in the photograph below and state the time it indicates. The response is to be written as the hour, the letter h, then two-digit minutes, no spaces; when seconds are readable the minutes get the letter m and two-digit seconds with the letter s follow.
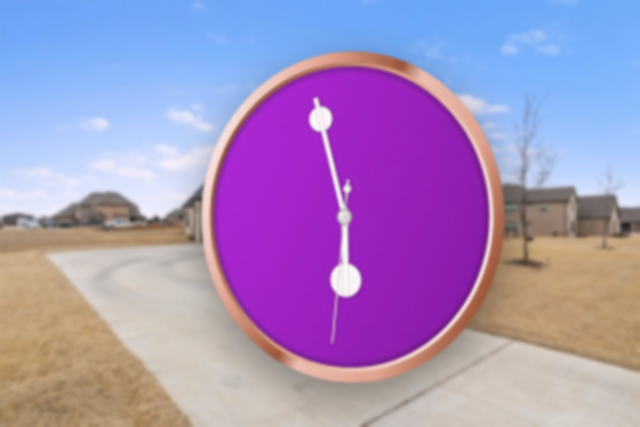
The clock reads 5h57m31s
